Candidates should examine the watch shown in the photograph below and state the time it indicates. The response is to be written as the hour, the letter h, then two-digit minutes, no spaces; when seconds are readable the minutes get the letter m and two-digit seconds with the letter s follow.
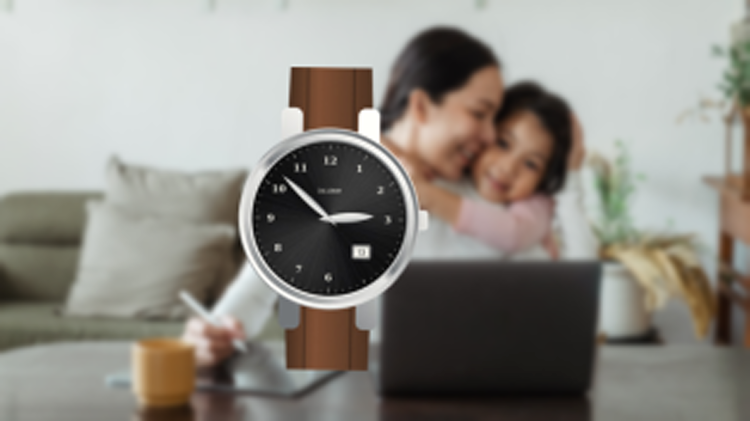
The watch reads 2h52
